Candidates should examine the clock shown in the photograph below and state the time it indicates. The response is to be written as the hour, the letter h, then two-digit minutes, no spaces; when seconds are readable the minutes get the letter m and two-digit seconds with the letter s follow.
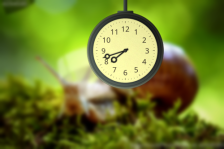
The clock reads 7h42
